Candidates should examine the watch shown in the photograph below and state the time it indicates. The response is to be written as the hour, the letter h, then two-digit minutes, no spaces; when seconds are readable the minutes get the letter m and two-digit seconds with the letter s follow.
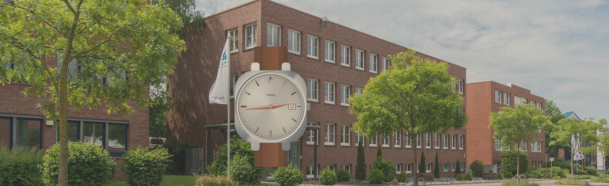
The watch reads 2h44
